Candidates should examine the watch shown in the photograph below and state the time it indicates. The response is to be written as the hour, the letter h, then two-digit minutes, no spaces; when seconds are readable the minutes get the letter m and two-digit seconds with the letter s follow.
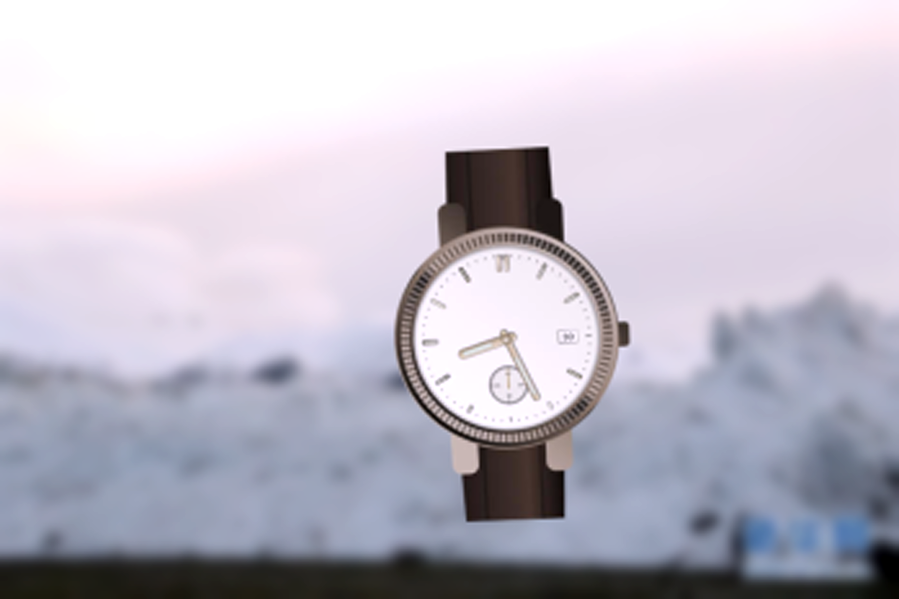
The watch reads 8h26
